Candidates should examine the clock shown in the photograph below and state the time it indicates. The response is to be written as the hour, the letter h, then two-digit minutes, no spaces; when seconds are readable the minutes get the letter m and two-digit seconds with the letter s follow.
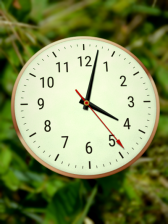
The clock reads 4h02m24s
